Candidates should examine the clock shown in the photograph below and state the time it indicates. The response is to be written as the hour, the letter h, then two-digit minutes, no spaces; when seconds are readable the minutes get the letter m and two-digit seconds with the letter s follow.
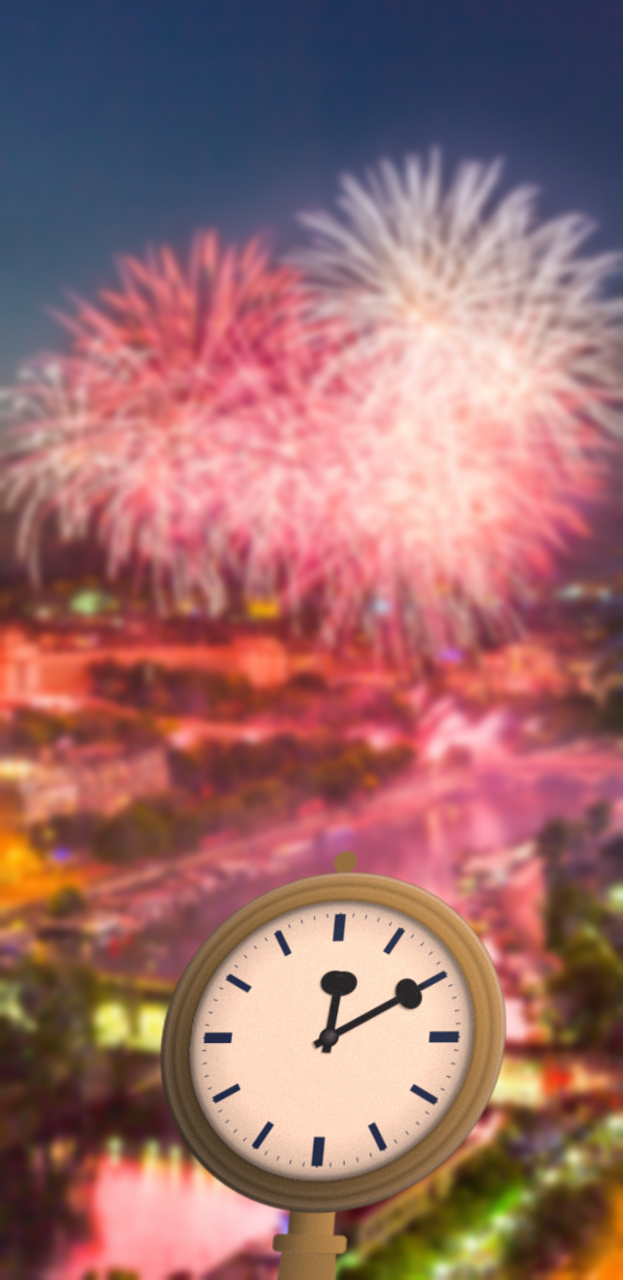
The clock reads 12h10
